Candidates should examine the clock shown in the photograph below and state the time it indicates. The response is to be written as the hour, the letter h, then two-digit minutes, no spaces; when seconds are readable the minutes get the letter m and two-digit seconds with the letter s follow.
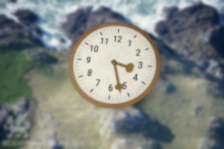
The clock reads 3h27
